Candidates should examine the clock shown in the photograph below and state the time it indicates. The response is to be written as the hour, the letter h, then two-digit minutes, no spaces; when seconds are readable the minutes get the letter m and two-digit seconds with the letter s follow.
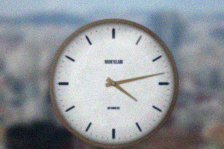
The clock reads 4h13
